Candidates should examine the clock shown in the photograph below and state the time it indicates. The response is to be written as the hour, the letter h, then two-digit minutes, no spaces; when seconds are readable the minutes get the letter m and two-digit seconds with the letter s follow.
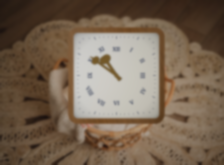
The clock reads 10h51
